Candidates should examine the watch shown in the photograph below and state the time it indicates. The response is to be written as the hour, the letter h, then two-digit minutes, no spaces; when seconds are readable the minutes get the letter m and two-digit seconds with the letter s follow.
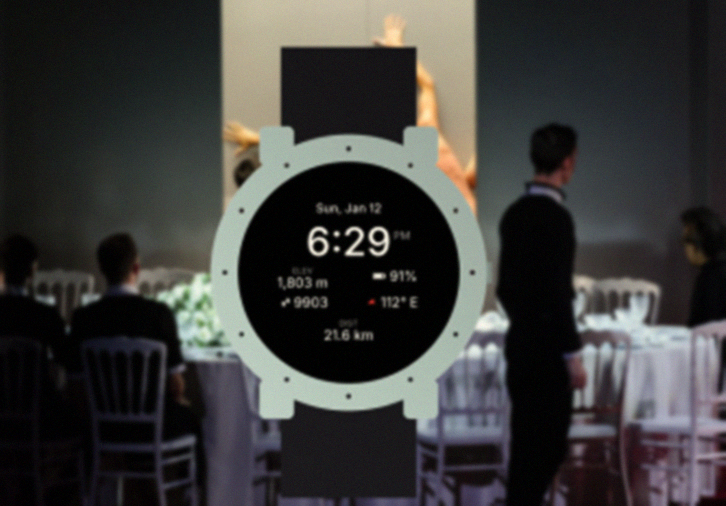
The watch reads 6h29
